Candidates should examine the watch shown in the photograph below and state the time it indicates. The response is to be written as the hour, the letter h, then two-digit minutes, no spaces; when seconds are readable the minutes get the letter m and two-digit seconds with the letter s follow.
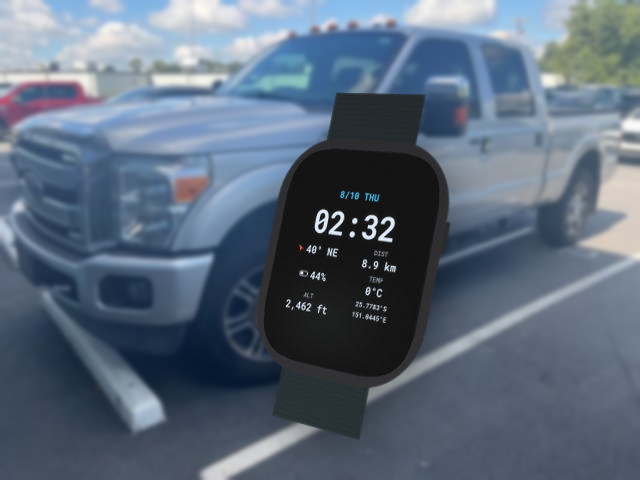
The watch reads 2h32
